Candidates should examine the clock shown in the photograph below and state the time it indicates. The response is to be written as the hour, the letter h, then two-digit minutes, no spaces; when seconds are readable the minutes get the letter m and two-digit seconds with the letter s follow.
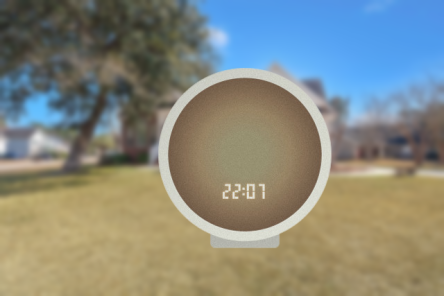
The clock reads 22h07
